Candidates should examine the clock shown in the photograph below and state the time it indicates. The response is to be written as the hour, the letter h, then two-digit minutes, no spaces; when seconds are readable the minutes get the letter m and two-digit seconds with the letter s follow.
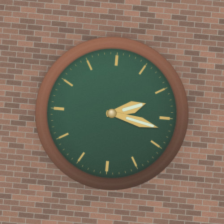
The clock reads 2h17
